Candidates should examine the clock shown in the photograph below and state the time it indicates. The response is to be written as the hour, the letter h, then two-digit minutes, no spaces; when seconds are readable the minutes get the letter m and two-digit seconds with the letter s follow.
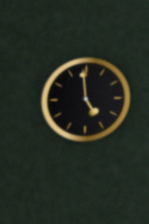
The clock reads 4h59
